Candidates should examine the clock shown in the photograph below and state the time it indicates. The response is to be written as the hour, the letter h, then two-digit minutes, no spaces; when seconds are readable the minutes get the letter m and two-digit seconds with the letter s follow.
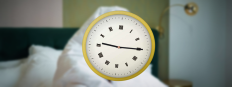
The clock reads 9h15
